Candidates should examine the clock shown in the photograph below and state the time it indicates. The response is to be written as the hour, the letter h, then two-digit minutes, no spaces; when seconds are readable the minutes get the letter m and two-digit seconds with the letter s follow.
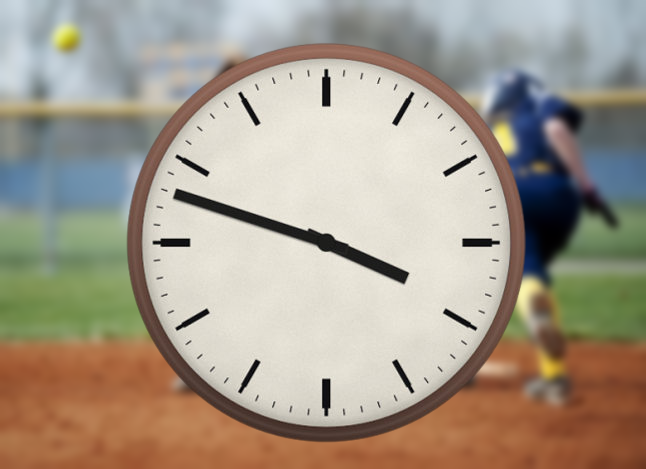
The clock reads 3h48
